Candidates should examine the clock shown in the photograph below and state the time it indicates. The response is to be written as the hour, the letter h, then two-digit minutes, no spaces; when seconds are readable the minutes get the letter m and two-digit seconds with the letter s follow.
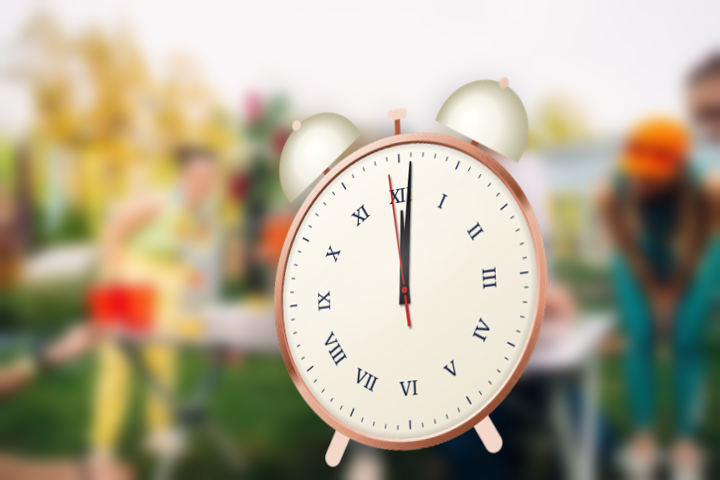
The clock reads 12h00m59s
